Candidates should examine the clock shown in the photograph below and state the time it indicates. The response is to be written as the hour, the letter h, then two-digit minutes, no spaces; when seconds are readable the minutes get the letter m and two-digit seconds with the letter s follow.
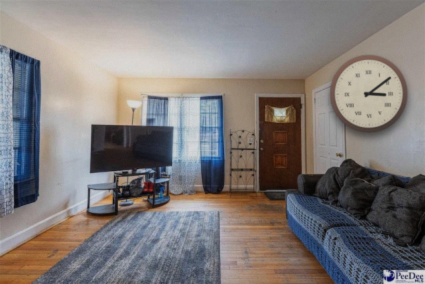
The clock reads 3h09
